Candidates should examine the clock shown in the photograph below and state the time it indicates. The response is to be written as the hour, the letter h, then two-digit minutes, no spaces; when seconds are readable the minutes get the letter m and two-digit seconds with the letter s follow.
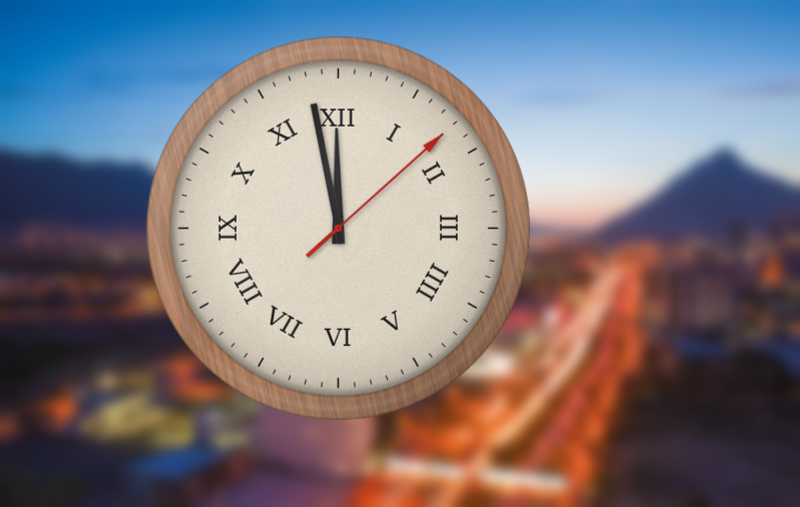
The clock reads 11h58m08s
